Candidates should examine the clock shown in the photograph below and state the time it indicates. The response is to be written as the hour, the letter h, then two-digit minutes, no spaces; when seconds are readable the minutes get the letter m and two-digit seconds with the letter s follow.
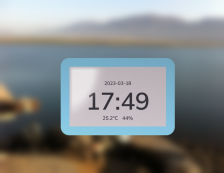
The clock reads 17h49
